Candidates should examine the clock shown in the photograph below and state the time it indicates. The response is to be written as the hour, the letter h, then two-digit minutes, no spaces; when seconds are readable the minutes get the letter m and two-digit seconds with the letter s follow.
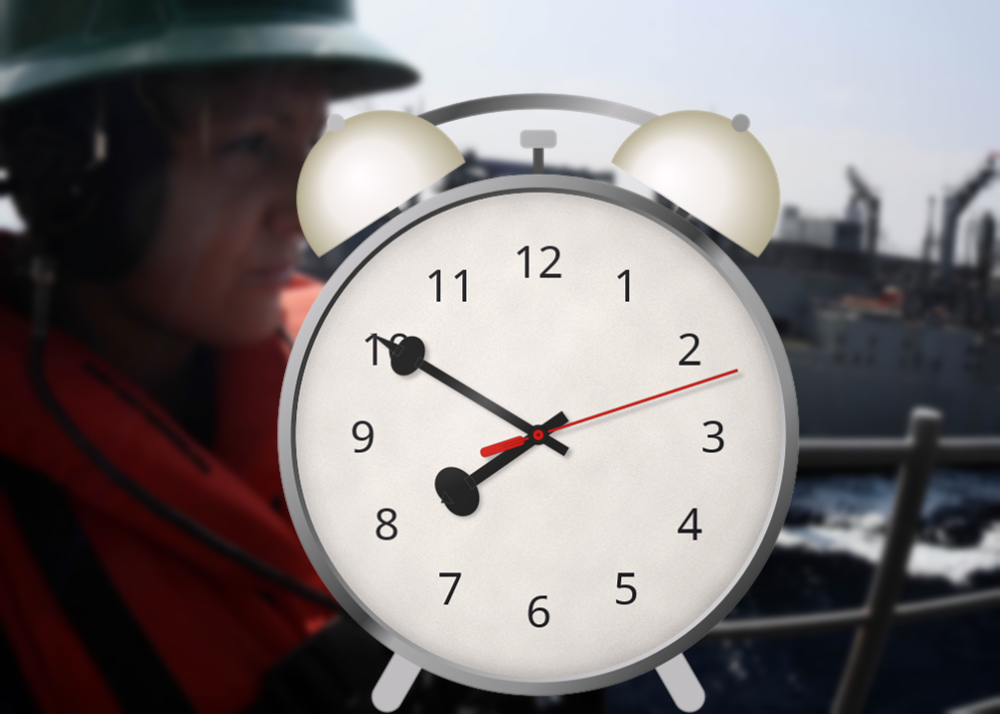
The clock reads 7h50m12s
